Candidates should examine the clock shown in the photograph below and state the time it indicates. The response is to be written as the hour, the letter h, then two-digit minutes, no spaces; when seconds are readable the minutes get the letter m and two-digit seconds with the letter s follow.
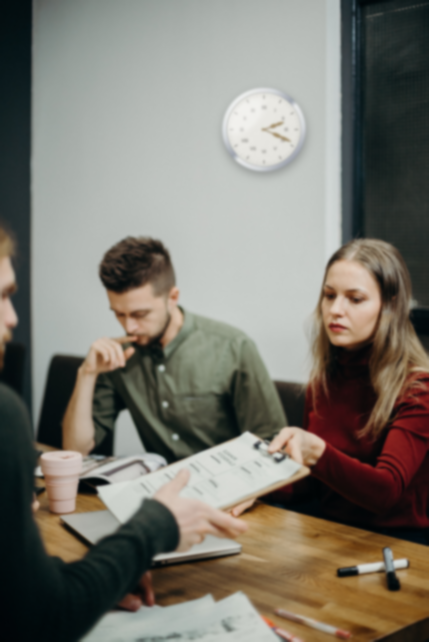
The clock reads 2h19
